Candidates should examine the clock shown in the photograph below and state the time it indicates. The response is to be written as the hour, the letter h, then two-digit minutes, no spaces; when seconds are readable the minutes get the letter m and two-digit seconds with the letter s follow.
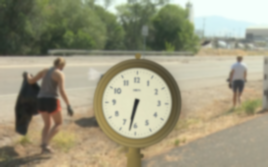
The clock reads 6h32
